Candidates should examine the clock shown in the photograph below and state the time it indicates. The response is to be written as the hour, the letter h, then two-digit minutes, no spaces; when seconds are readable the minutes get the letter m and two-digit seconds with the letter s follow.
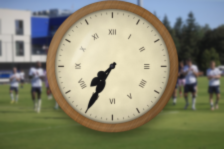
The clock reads 7h35
